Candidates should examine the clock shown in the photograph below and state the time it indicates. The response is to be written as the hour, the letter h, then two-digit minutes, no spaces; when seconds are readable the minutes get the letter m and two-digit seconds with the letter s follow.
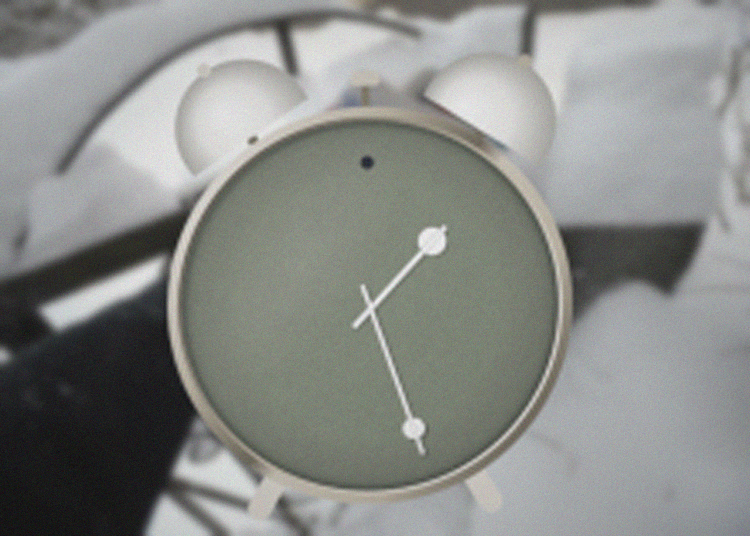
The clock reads 1h27
